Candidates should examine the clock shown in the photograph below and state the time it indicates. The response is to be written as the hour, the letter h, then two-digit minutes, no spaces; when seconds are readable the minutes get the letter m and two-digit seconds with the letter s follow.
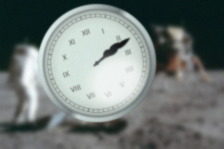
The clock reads 2h12
